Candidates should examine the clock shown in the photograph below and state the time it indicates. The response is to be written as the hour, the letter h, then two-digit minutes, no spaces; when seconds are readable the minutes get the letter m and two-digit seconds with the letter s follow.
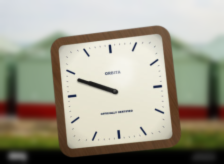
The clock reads 9h49
